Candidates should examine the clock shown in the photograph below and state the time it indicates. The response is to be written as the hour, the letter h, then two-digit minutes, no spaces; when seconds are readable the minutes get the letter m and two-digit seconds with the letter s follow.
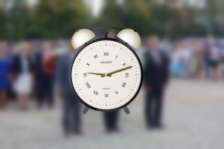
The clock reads 9h12
